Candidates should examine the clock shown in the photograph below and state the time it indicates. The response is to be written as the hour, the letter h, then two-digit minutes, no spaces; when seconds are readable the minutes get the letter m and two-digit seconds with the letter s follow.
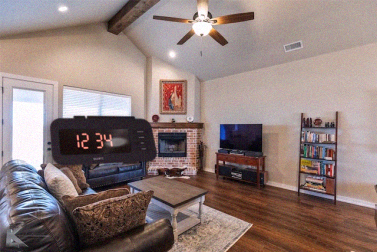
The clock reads 12h34
